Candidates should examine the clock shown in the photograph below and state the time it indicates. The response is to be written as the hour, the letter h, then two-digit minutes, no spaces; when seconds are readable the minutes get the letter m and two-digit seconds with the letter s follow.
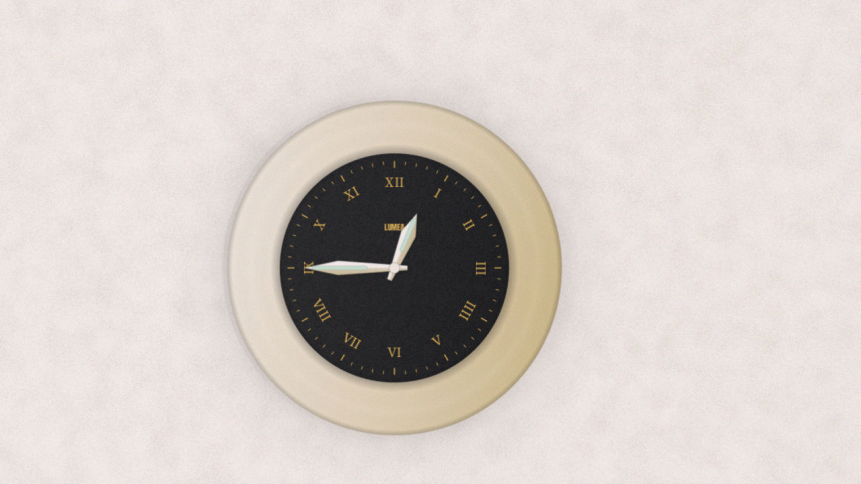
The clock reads 12h45
